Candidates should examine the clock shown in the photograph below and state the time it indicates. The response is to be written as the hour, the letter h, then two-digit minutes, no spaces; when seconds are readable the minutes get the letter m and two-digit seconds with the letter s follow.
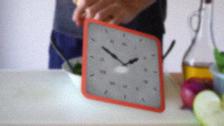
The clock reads 1h50
